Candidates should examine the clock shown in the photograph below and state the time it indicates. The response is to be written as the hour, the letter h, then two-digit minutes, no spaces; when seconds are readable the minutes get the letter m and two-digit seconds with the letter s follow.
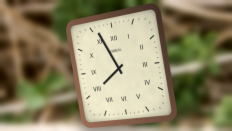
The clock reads 7h56
